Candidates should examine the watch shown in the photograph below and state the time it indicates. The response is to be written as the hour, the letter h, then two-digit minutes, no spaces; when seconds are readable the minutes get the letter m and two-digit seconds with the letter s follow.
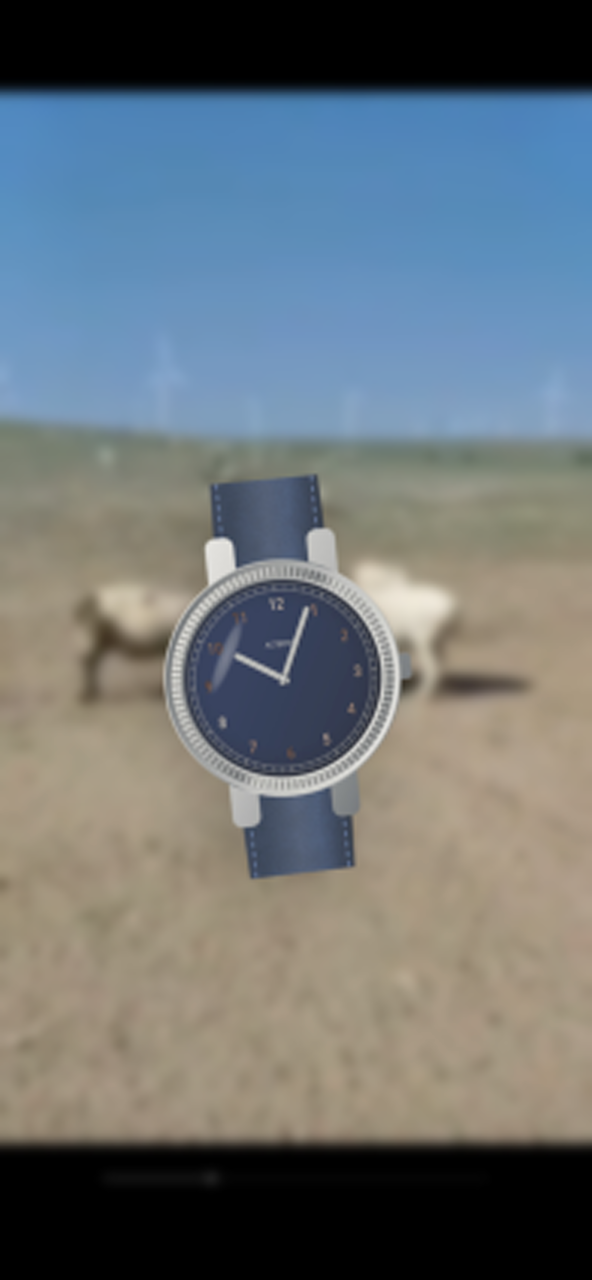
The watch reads 10h04
